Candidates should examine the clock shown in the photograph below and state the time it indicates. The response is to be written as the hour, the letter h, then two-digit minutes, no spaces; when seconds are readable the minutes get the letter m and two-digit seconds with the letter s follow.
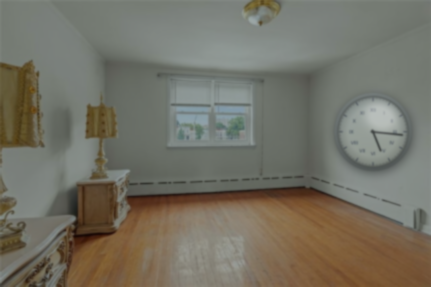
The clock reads 5h16
